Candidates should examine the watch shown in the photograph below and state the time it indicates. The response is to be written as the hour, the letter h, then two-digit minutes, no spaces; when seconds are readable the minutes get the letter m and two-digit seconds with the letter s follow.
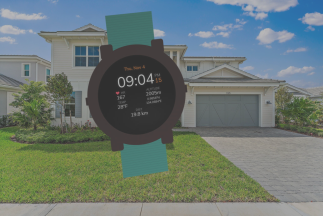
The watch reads 9h04
